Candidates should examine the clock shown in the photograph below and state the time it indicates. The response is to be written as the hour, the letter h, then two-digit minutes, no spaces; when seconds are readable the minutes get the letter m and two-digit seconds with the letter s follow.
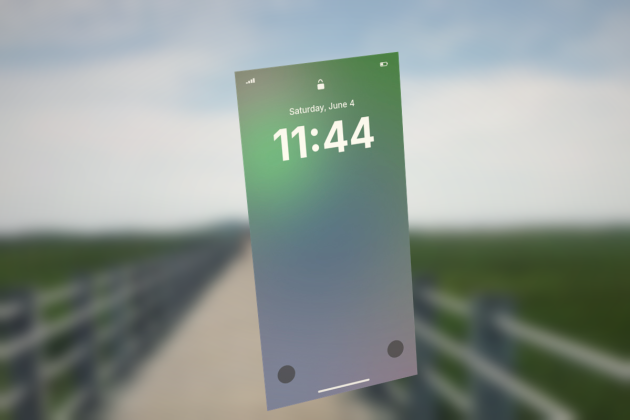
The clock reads 11h44
